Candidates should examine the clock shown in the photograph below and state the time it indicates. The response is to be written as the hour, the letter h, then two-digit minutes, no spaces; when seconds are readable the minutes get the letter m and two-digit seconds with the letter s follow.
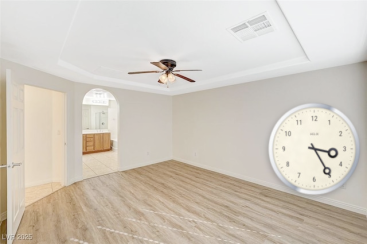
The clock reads 3h25
